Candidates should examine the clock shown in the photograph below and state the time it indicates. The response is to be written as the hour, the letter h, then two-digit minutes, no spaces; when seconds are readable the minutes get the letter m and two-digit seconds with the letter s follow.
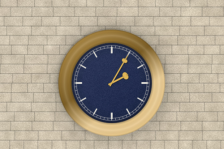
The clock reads 2h05
